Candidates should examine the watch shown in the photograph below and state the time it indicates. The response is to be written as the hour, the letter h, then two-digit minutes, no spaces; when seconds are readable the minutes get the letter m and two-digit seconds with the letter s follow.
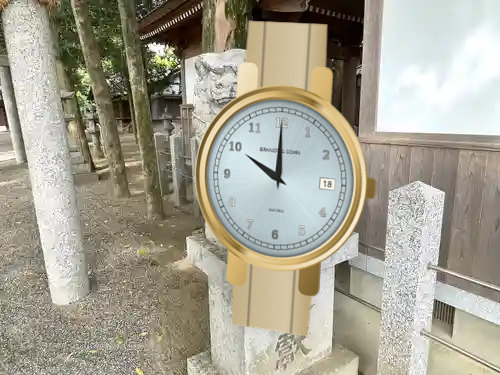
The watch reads 10h00
